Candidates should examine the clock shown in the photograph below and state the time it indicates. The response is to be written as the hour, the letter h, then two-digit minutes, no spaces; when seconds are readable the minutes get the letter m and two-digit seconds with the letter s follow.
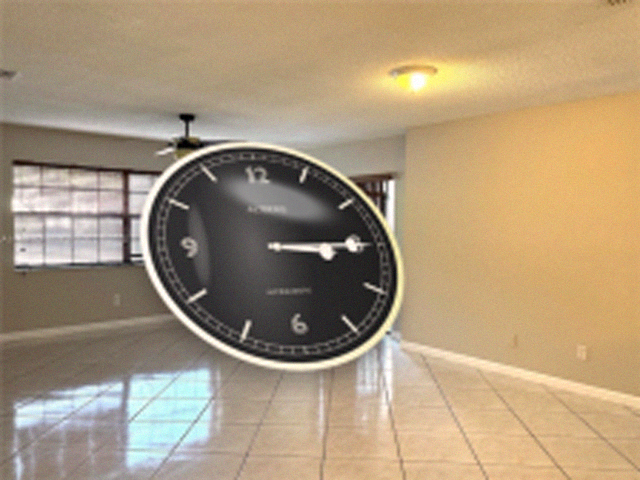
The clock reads 3h15
